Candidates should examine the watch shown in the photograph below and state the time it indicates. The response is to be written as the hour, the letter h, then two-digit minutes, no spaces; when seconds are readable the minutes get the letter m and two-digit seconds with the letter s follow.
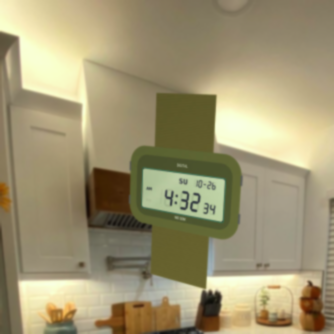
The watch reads 4h32
